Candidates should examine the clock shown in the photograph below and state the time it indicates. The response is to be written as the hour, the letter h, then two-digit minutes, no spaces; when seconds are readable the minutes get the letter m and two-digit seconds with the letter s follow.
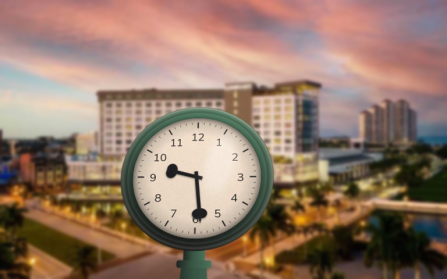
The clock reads 9h29
